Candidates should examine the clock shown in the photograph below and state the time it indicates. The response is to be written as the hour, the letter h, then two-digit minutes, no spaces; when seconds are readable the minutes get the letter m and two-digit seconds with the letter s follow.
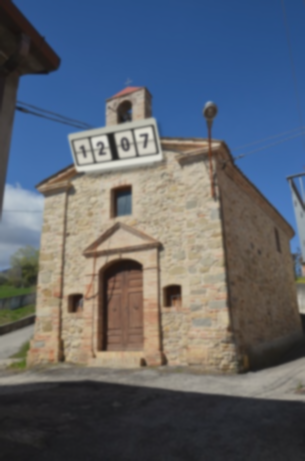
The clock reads 12h07
